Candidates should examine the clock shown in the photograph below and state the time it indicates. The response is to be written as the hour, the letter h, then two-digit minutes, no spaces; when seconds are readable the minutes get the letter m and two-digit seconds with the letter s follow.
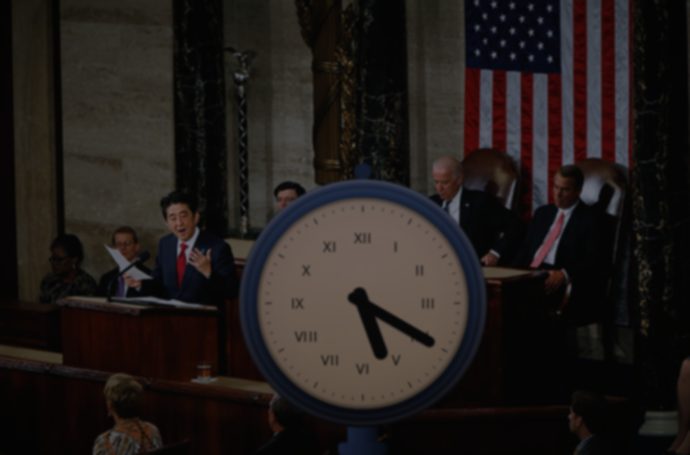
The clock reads 5h20
